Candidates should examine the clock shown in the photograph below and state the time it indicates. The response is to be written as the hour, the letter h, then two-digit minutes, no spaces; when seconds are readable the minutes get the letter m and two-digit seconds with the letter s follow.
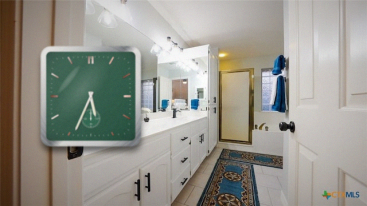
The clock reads 5h34
